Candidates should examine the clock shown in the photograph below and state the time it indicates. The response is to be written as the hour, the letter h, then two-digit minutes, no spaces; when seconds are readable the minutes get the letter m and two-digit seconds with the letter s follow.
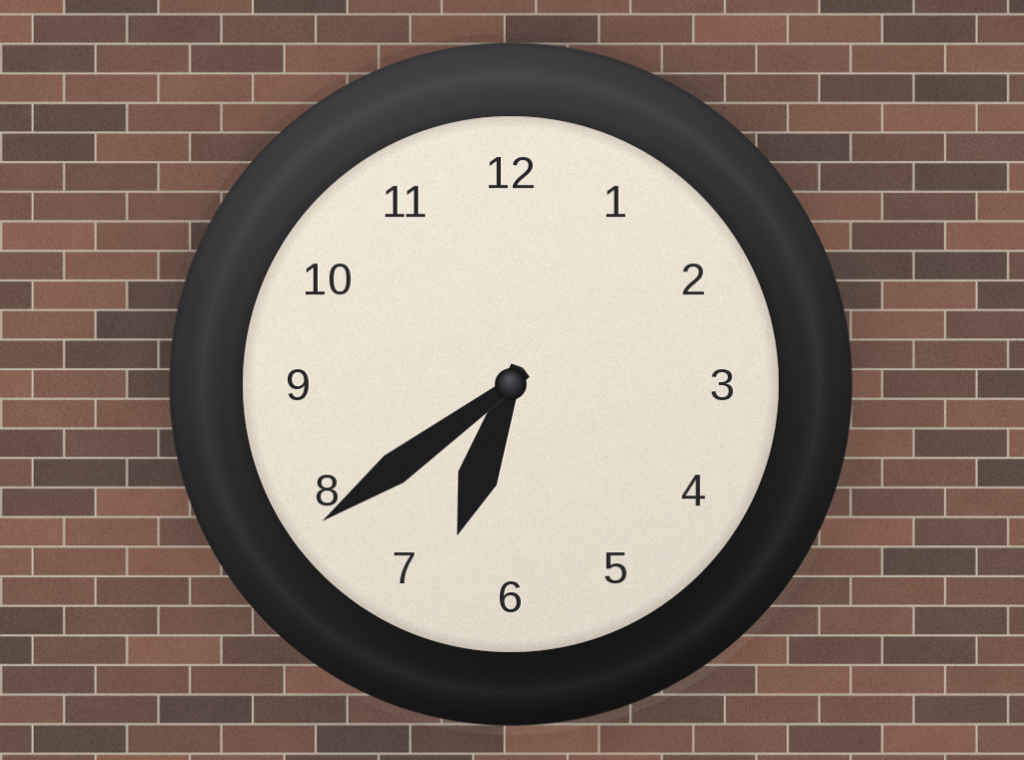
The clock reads 6h39
